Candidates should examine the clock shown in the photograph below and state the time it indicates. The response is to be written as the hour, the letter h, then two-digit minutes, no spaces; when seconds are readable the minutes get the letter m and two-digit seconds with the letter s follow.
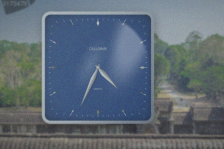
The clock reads 4h34
